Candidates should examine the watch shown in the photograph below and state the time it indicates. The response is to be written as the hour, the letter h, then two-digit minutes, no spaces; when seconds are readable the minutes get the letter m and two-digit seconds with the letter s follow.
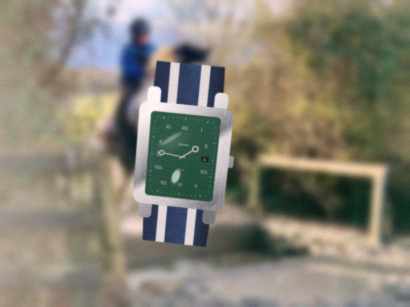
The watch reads 1h46
